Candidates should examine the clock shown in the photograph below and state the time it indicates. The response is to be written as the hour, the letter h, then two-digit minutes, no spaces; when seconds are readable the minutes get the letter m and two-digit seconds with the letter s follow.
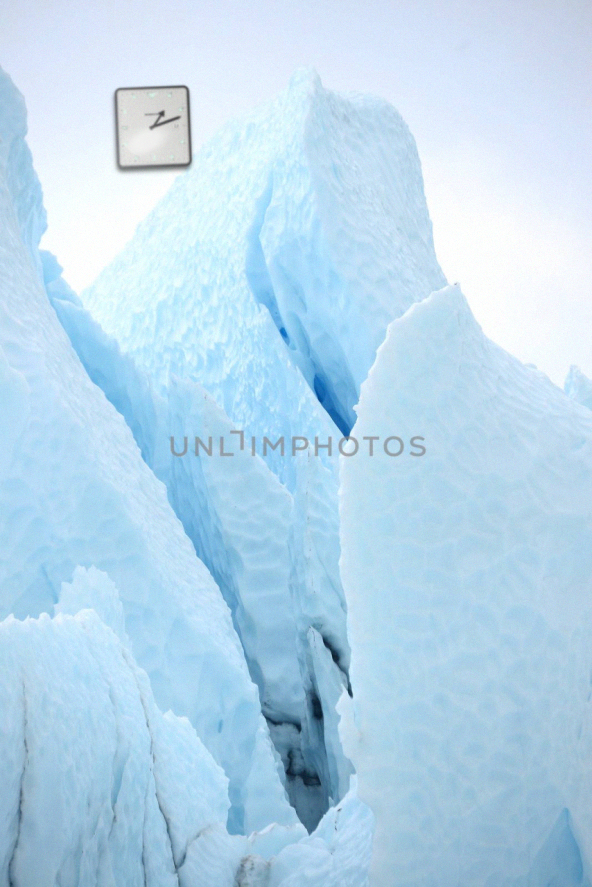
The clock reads 1h12
